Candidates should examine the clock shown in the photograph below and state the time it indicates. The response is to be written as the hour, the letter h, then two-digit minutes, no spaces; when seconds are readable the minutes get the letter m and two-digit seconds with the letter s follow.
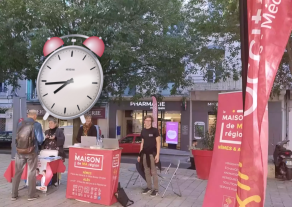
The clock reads 7h44
